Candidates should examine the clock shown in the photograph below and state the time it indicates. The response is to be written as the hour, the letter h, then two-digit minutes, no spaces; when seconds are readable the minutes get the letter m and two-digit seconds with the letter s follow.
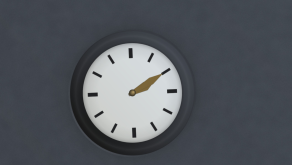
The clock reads 2h10
